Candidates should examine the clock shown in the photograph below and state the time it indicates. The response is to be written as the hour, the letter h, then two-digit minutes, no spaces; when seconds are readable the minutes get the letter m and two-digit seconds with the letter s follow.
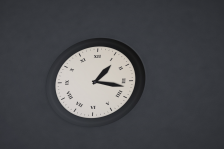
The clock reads 1h17
